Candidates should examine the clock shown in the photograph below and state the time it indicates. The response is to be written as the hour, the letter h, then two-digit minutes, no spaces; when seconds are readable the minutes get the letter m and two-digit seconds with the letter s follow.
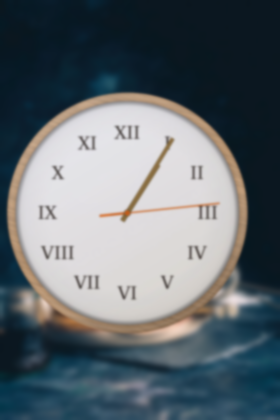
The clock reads 1h05m14s
